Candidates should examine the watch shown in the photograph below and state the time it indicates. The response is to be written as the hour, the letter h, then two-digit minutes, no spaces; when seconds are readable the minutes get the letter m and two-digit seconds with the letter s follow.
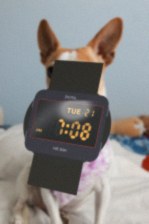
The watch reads 7h08
